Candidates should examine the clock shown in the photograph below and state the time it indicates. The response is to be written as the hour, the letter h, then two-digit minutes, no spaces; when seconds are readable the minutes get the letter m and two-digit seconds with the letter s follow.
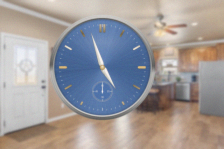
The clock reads 4h57
